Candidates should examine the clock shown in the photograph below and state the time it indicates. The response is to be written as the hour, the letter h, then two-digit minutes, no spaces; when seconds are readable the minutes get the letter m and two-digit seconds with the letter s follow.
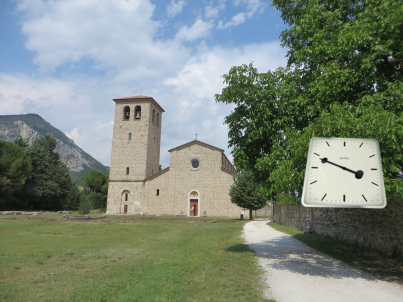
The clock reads 3h49
